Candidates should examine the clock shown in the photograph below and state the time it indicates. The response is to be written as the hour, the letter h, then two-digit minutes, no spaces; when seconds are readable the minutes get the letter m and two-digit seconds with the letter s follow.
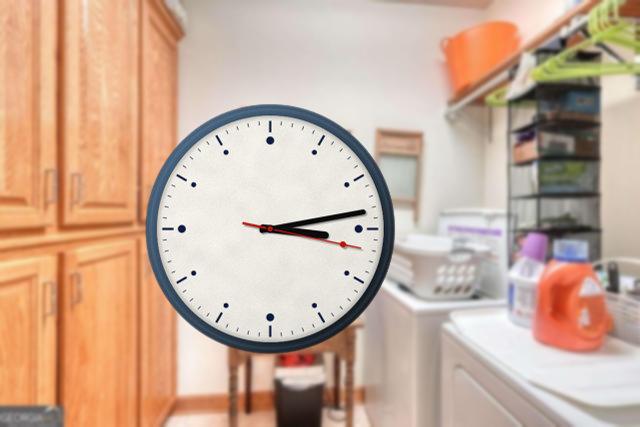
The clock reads 3h13m17s
